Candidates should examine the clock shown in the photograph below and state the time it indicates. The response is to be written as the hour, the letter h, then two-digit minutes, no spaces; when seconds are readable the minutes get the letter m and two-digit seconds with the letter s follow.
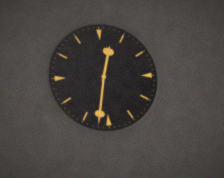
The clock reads 12h32
